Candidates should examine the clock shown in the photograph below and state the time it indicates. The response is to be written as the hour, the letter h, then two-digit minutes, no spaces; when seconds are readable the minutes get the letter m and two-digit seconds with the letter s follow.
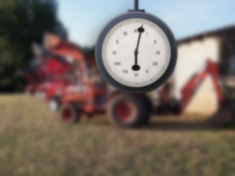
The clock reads 6h02
